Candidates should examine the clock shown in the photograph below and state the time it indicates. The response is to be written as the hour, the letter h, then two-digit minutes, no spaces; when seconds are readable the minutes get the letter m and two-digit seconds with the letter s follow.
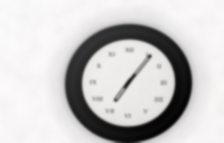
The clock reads 7h06
